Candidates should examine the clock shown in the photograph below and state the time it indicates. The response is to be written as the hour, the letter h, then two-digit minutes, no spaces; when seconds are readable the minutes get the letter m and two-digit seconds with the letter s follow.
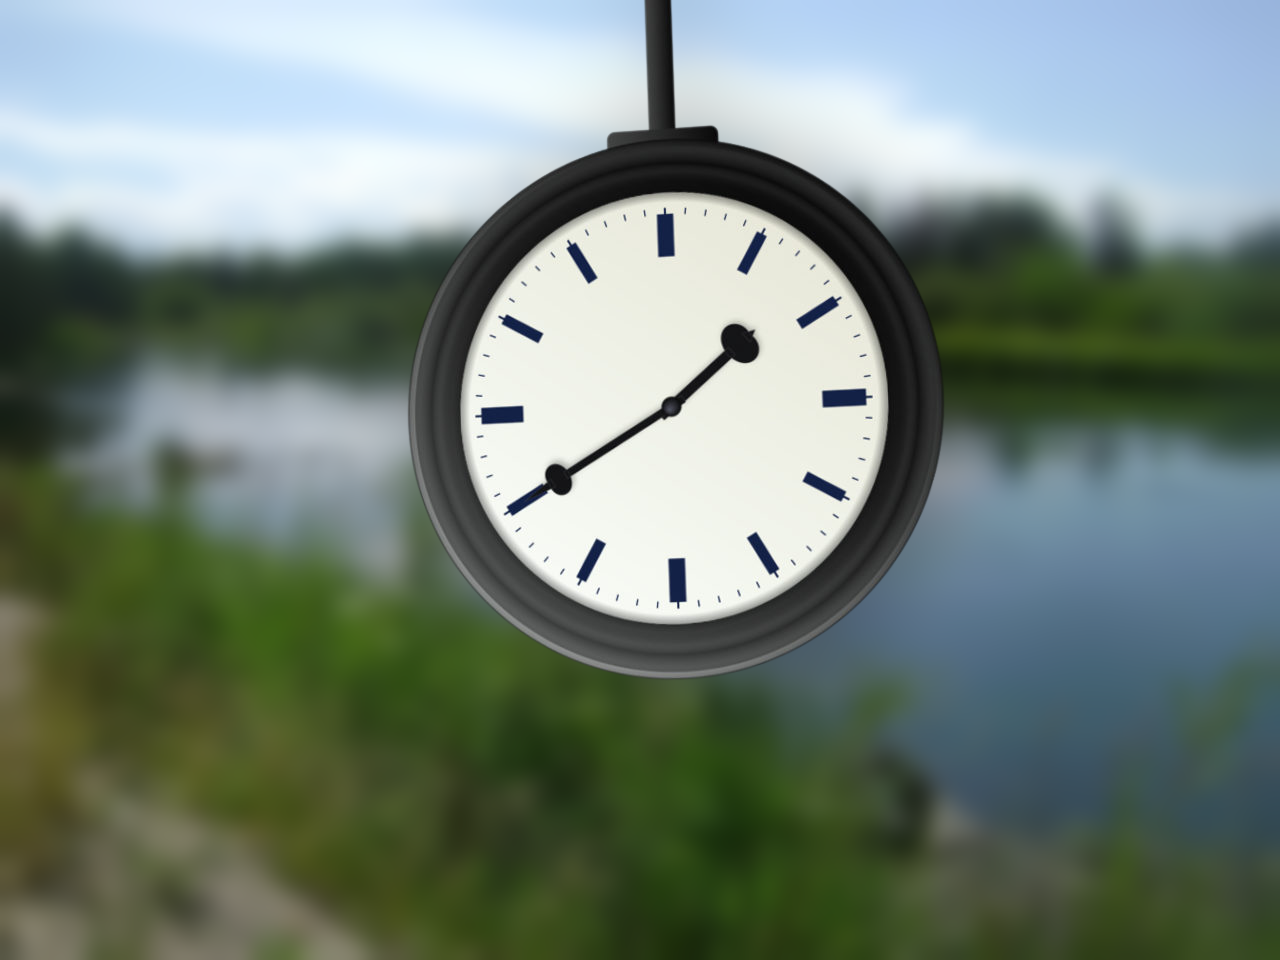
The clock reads 1h40
